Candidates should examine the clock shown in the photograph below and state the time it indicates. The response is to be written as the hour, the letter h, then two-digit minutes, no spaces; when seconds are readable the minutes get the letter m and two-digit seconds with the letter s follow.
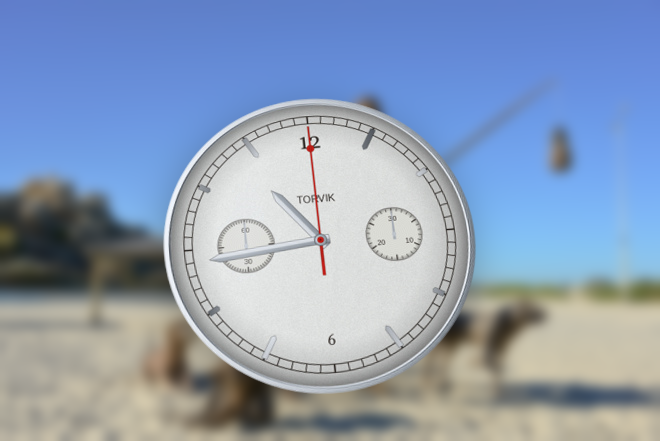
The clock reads 10h44
